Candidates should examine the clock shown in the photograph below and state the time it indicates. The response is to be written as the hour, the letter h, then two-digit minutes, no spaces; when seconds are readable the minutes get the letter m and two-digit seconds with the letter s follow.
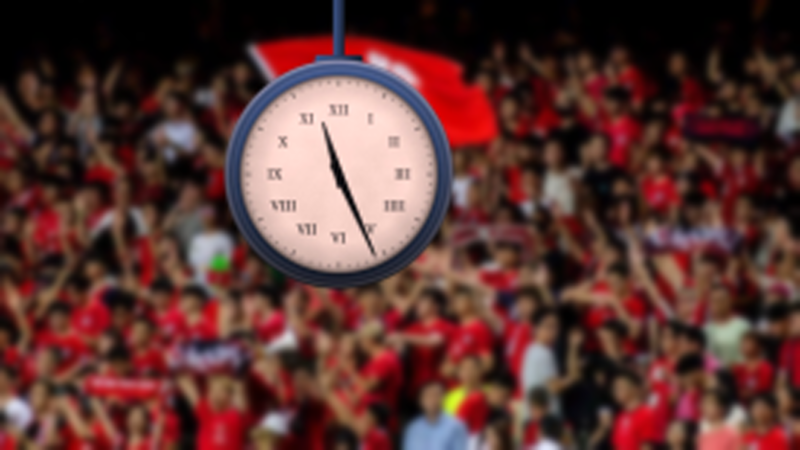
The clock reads 11h26
